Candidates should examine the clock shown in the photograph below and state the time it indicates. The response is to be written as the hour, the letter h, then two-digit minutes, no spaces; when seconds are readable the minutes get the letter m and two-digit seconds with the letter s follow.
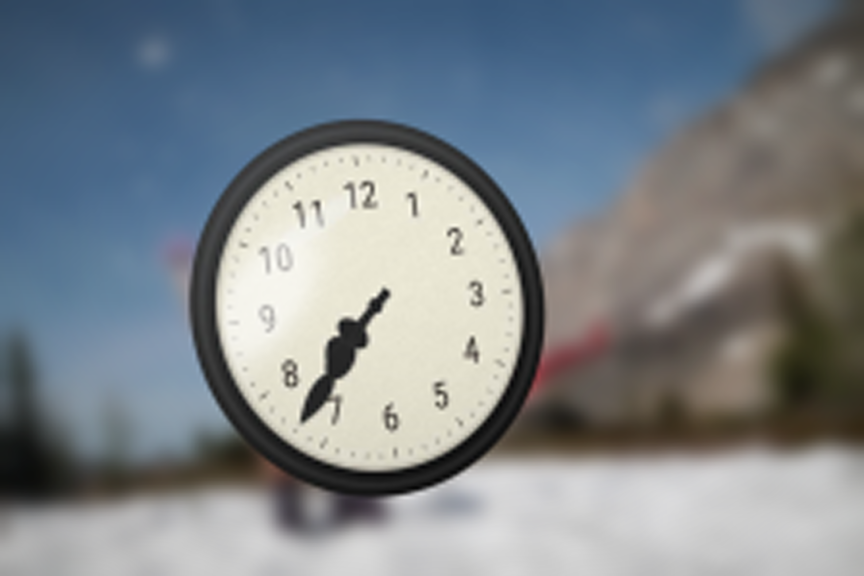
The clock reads 7h37
